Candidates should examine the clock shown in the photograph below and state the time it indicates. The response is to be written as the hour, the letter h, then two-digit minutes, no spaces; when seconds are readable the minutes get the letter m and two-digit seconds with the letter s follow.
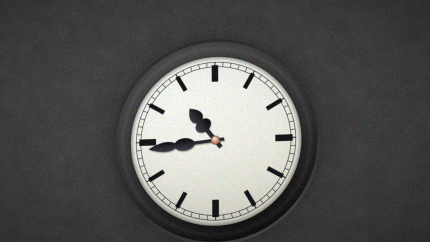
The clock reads 10h44
